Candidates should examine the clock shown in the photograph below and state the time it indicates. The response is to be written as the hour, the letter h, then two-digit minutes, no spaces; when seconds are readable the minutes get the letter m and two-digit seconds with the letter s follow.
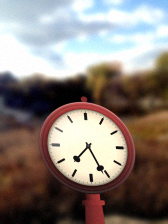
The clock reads 7h26
